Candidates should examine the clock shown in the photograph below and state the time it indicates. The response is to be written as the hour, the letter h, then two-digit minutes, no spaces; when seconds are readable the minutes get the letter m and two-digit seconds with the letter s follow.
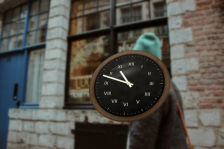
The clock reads 10h48
